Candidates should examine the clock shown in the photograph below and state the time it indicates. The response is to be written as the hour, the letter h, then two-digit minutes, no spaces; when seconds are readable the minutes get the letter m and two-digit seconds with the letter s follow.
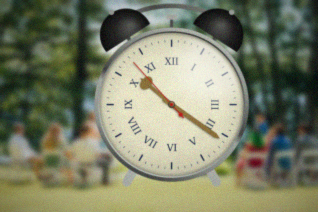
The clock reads 10h20m53s
